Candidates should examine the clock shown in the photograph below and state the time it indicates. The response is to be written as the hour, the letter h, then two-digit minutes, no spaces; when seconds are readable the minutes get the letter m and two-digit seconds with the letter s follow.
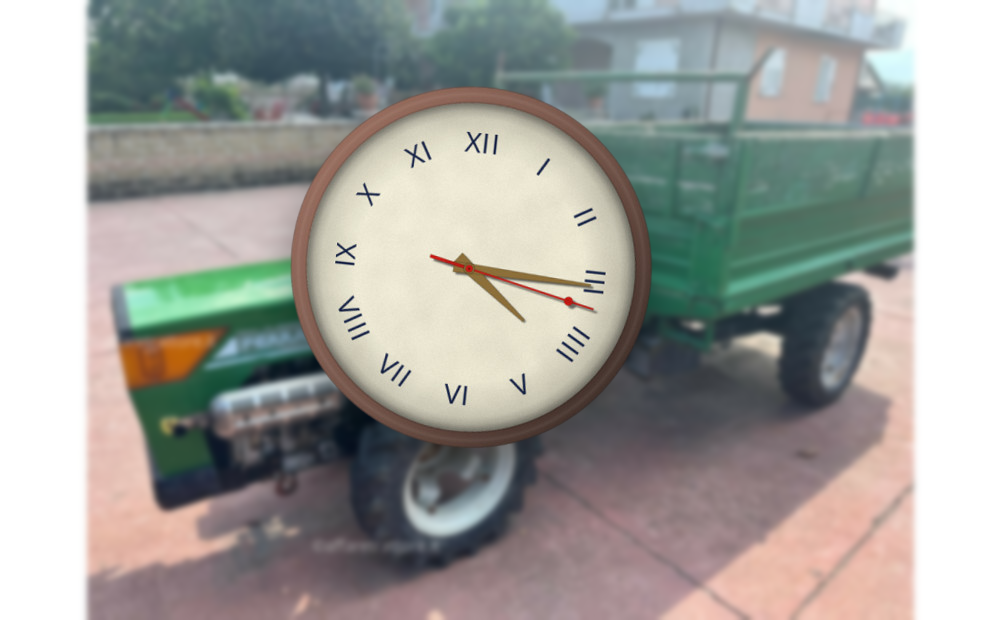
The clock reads 4h15m17s
